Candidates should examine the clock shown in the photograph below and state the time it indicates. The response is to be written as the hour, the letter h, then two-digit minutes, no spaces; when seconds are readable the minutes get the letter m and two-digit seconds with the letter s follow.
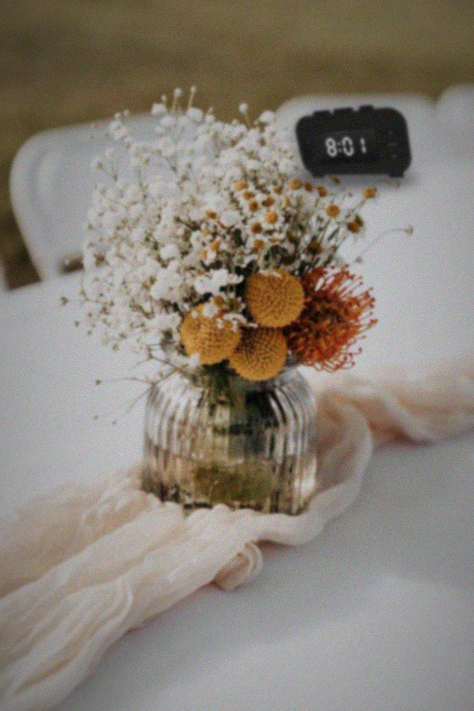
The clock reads 8h01
